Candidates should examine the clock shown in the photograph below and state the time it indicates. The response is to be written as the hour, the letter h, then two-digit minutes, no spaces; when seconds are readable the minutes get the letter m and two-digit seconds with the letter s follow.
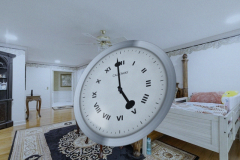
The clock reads 4h59
